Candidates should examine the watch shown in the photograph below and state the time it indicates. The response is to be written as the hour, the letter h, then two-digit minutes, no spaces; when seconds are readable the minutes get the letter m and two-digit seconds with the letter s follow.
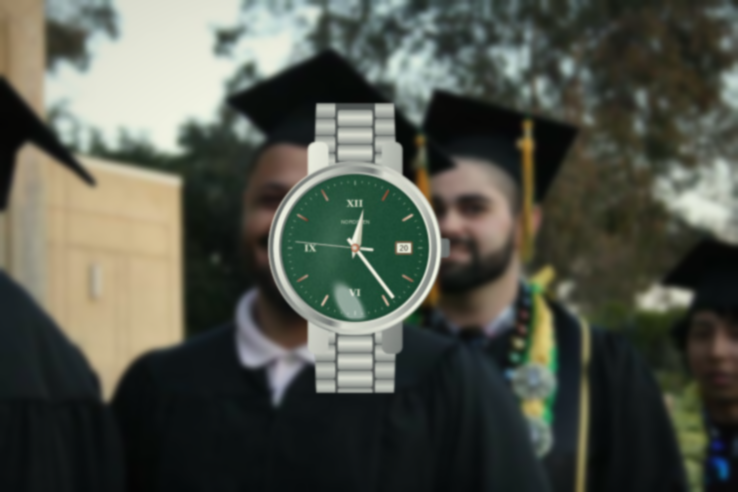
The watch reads 12h23m46s
